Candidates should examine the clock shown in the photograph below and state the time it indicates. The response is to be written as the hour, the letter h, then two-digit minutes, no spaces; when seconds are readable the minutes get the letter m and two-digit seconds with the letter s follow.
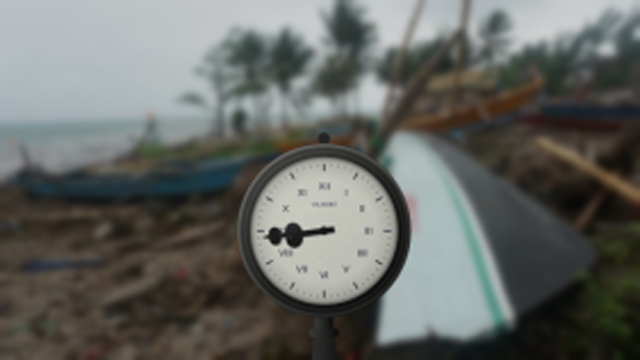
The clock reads 8h44
